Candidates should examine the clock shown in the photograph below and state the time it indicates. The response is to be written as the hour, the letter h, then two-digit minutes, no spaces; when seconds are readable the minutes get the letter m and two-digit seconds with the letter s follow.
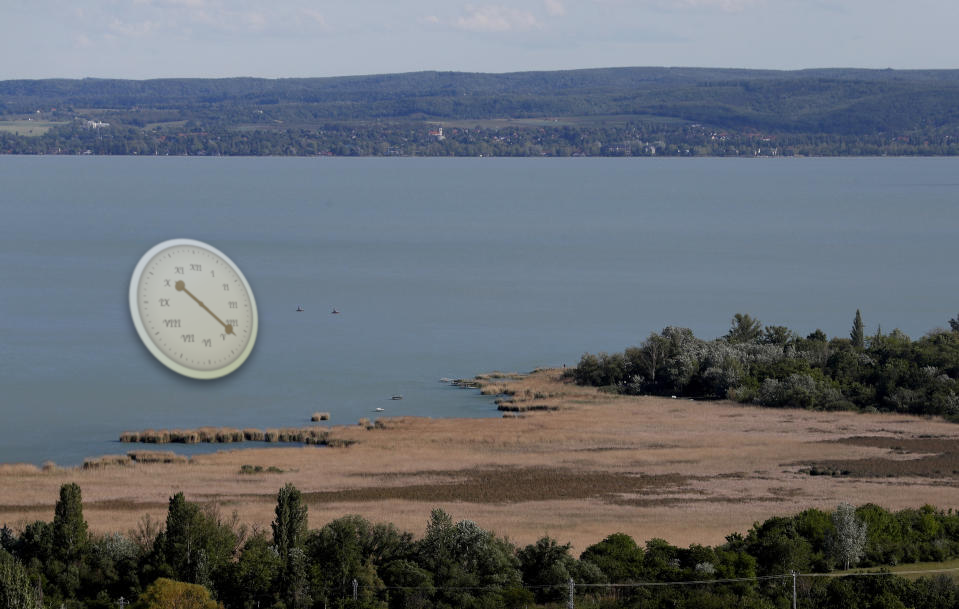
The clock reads 10h22
